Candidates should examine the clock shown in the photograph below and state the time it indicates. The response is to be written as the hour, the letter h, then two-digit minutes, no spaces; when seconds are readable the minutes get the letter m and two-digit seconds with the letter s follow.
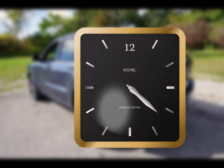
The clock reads 4h22
